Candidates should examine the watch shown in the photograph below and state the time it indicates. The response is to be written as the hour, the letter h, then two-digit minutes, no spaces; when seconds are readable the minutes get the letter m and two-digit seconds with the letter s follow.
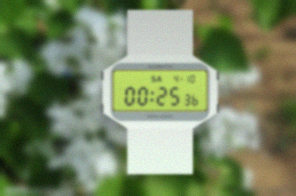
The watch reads 0h25m36s
